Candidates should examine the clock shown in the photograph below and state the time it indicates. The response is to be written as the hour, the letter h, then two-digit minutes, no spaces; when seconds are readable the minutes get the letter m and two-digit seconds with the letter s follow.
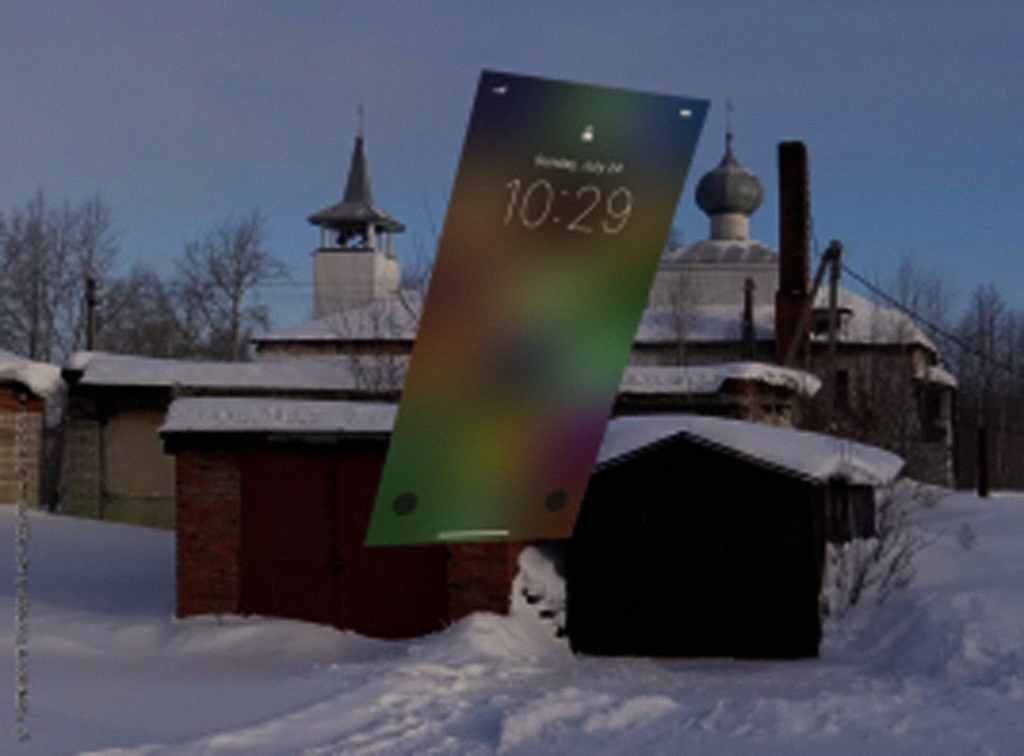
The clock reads 10h29
